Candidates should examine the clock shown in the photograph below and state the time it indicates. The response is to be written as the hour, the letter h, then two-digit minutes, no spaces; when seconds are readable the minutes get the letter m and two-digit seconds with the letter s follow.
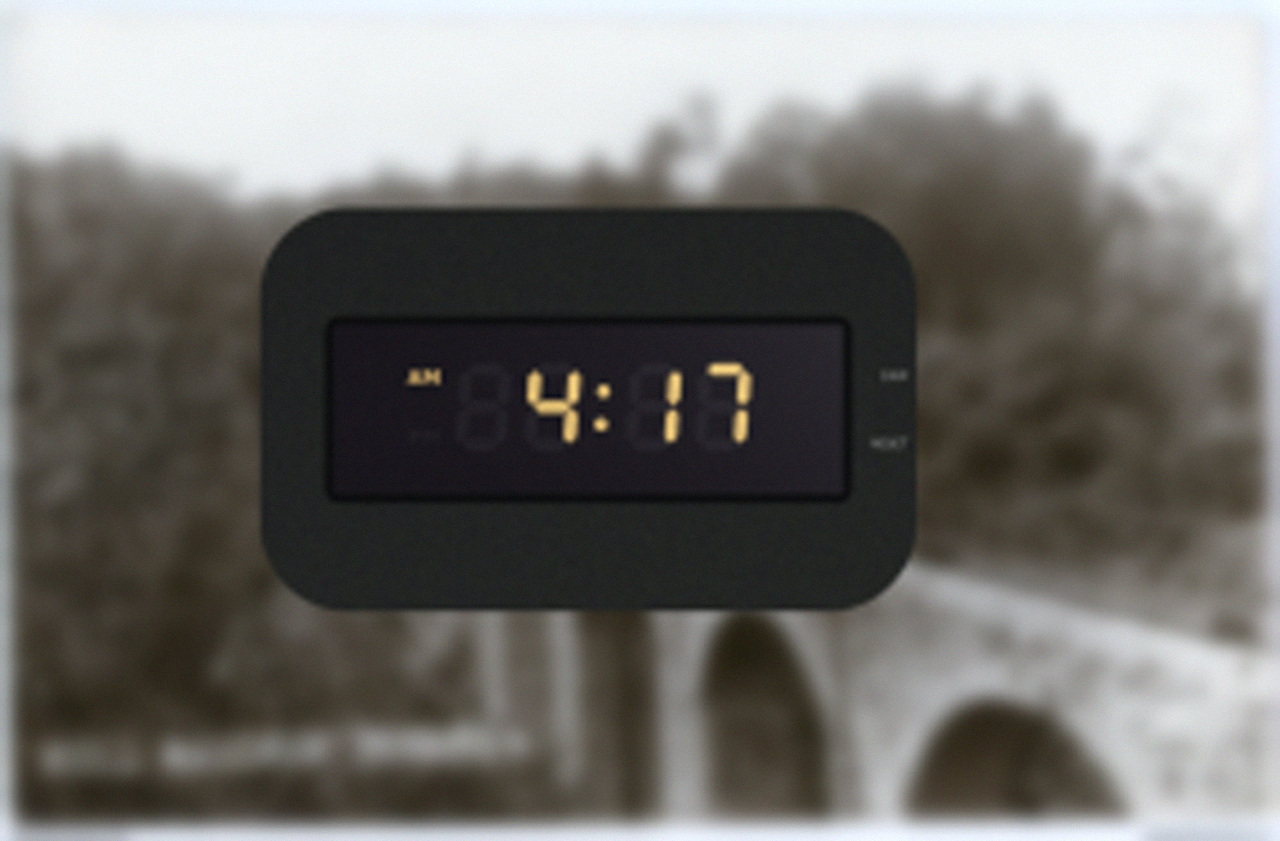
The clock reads 4h17
